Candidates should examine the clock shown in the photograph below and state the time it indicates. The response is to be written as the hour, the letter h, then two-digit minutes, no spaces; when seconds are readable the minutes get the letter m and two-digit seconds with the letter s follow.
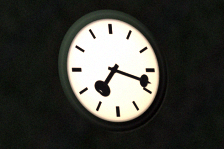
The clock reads 7h18
